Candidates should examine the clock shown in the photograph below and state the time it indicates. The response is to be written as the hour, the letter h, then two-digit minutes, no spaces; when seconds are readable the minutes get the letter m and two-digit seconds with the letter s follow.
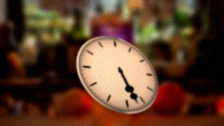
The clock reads 5h27
